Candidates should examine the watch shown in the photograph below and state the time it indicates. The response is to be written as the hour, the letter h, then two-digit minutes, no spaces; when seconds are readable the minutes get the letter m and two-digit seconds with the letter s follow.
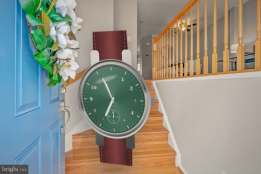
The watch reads 6h56
